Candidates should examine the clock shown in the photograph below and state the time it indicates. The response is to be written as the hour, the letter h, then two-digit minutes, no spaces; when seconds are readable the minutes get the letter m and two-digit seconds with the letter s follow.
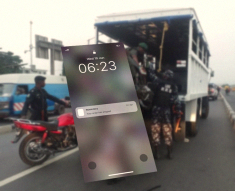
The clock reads 6h23
